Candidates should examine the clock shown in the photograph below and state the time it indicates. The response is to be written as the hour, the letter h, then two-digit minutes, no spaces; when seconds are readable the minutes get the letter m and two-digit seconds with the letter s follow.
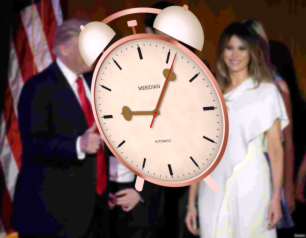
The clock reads 9h06m06s
